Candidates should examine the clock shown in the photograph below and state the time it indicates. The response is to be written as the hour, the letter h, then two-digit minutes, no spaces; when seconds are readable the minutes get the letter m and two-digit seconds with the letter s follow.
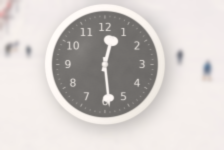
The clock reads 12h29
